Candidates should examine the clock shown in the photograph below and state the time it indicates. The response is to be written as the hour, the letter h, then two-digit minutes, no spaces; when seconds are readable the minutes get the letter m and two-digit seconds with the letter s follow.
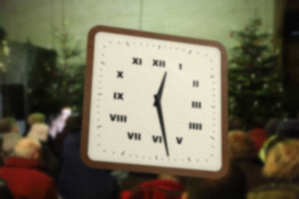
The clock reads 12h28
